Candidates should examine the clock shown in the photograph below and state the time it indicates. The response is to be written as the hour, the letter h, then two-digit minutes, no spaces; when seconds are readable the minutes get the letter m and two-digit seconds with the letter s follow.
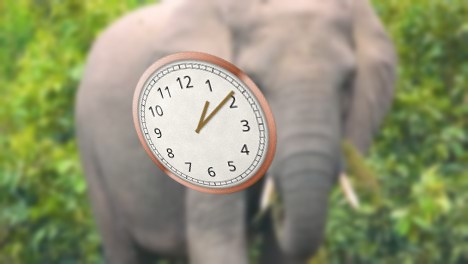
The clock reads 1h09
